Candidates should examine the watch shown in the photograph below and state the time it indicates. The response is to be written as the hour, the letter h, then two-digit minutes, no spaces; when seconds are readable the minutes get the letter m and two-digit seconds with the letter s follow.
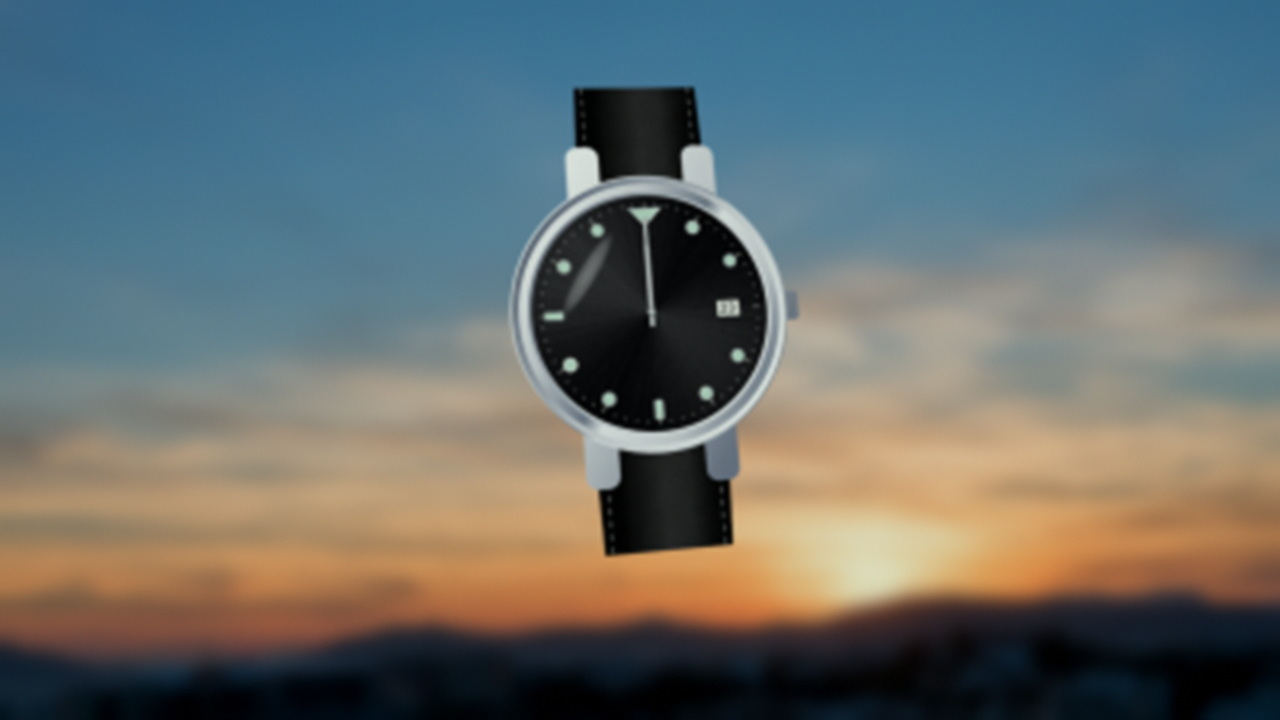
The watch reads 12h00
